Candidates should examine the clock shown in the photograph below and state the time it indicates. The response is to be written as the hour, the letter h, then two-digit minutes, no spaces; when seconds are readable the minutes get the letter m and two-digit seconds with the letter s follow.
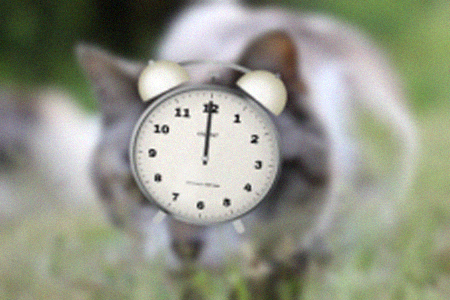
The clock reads 12h00
